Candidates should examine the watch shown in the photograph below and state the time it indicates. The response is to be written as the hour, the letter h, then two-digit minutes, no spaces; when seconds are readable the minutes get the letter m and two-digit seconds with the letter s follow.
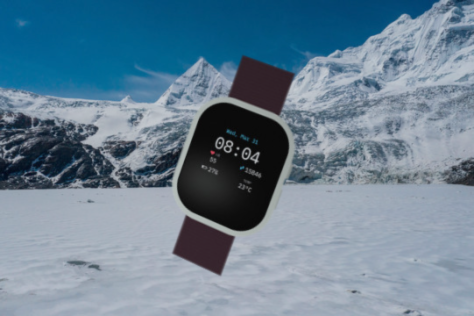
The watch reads 8h04
